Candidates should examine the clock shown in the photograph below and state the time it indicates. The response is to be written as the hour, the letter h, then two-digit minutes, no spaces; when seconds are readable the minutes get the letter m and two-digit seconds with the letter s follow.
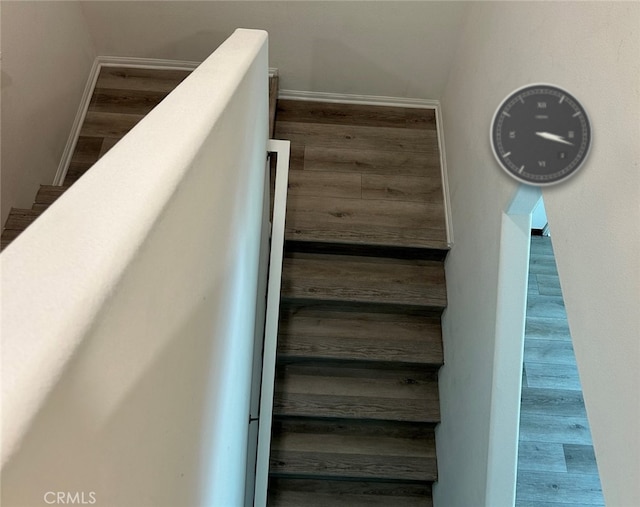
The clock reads 3h18
